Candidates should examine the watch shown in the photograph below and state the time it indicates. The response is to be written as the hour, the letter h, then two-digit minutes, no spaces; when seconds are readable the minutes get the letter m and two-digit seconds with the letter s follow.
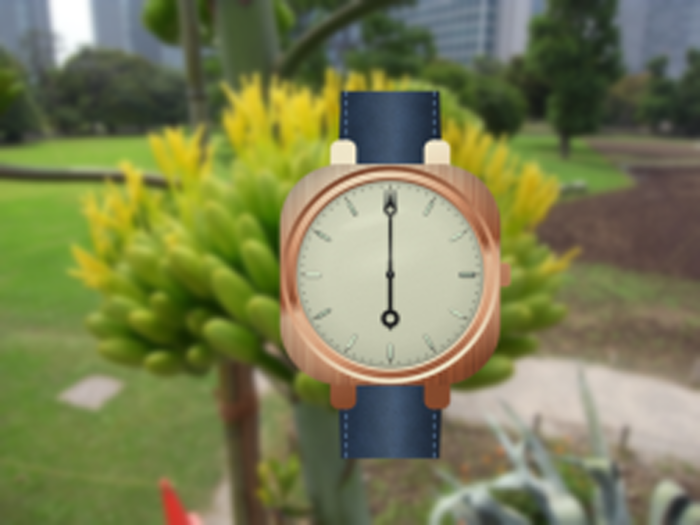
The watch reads 6h00
